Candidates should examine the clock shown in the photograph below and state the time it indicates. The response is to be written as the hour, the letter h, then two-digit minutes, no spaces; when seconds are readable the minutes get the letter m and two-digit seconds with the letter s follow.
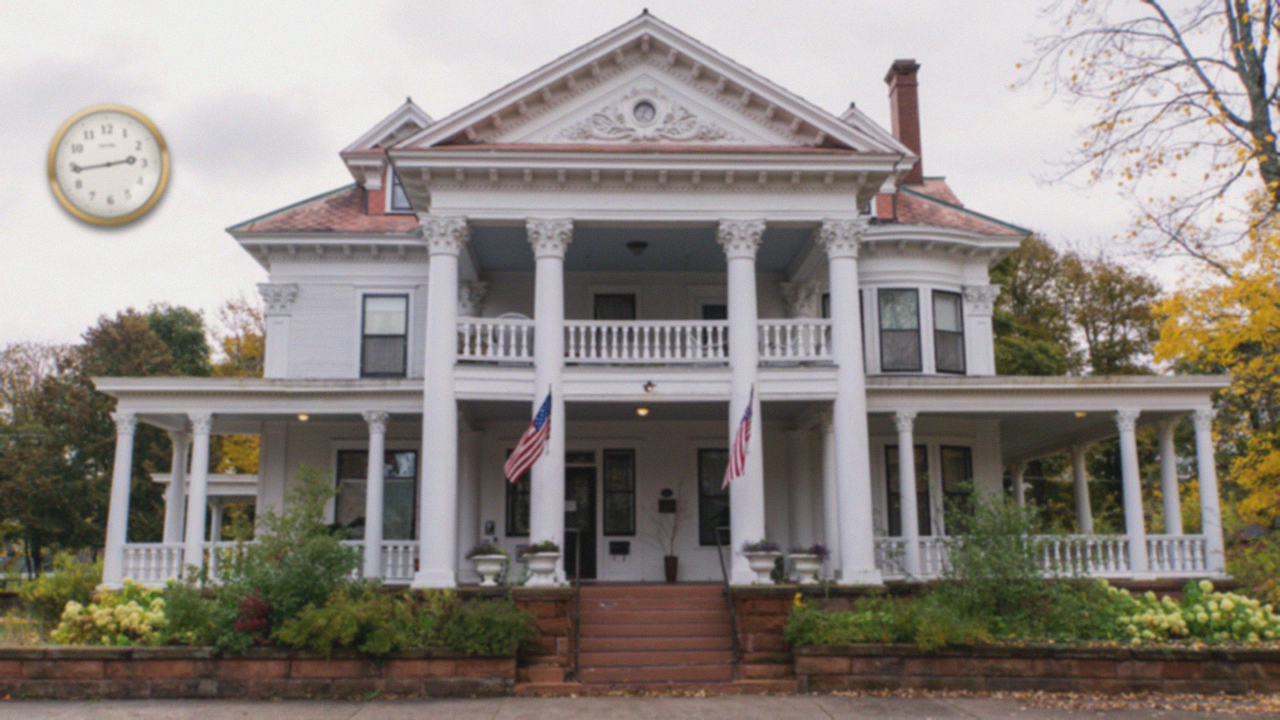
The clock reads 2h44
